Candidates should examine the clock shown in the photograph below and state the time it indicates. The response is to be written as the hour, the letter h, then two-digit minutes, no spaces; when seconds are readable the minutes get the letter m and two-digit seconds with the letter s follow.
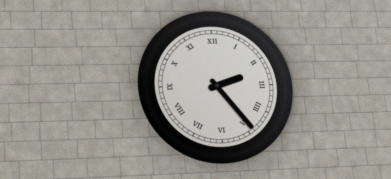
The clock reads 2h24
